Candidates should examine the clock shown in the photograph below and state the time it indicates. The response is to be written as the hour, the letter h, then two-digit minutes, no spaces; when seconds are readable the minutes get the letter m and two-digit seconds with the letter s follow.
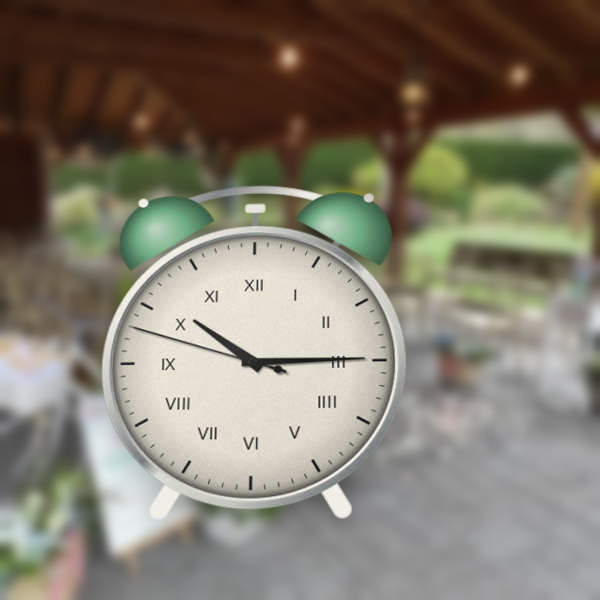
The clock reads 10h14m48s
